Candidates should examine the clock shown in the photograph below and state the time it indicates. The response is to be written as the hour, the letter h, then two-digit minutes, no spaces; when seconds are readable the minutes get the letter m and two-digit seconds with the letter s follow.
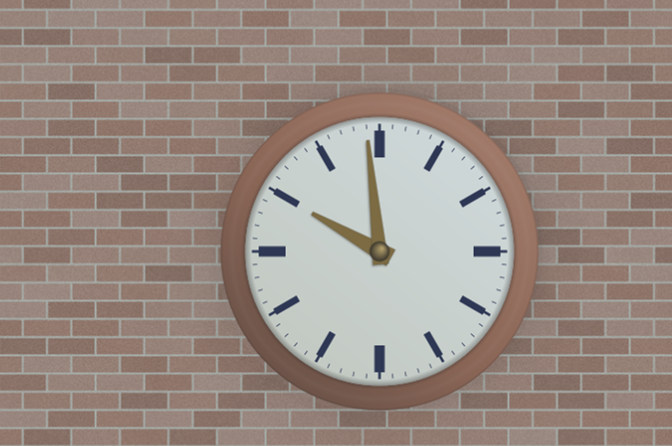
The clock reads 9h59
